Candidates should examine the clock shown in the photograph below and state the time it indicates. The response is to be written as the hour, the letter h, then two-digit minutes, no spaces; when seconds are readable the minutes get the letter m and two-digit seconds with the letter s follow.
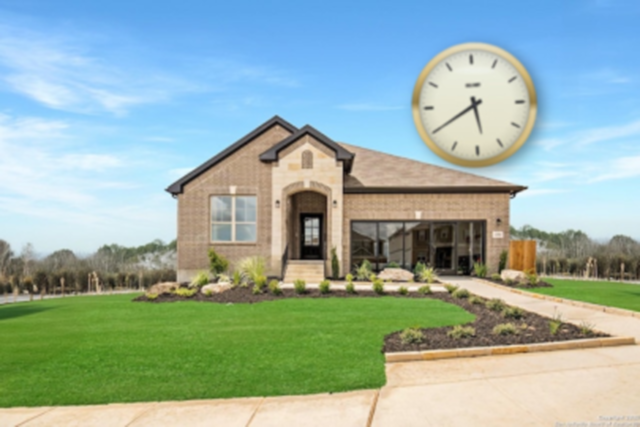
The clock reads 5h40
